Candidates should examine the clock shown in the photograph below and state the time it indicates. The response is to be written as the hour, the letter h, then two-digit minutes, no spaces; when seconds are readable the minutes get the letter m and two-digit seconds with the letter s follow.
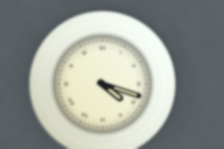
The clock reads 4h18
